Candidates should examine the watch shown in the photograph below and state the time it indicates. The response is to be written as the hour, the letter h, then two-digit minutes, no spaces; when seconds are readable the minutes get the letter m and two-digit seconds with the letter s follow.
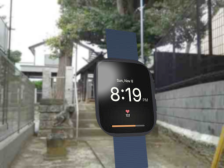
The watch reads 8h19
